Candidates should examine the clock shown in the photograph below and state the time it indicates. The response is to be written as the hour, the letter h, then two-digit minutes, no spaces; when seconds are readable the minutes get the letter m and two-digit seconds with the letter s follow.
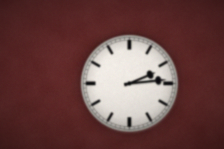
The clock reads 2h14
